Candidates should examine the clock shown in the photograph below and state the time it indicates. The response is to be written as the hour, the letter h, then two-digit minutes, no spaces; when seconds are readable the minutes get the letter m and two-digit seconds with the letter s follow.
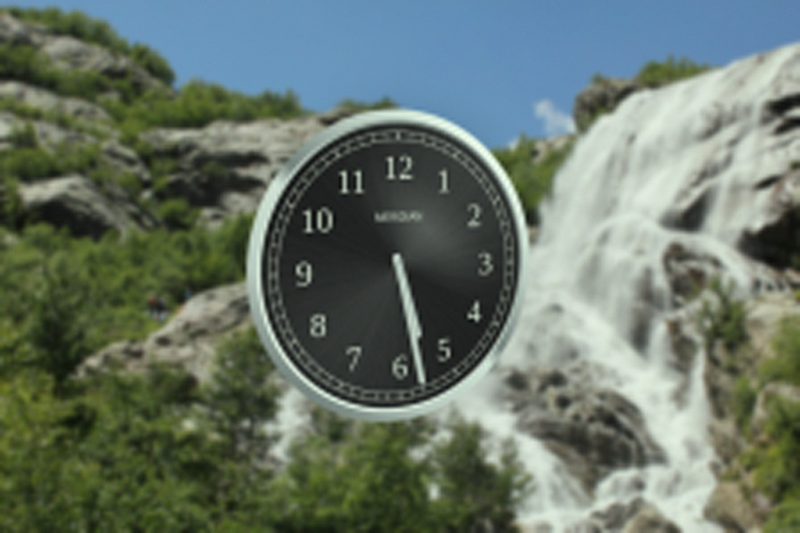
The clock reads 5h28
